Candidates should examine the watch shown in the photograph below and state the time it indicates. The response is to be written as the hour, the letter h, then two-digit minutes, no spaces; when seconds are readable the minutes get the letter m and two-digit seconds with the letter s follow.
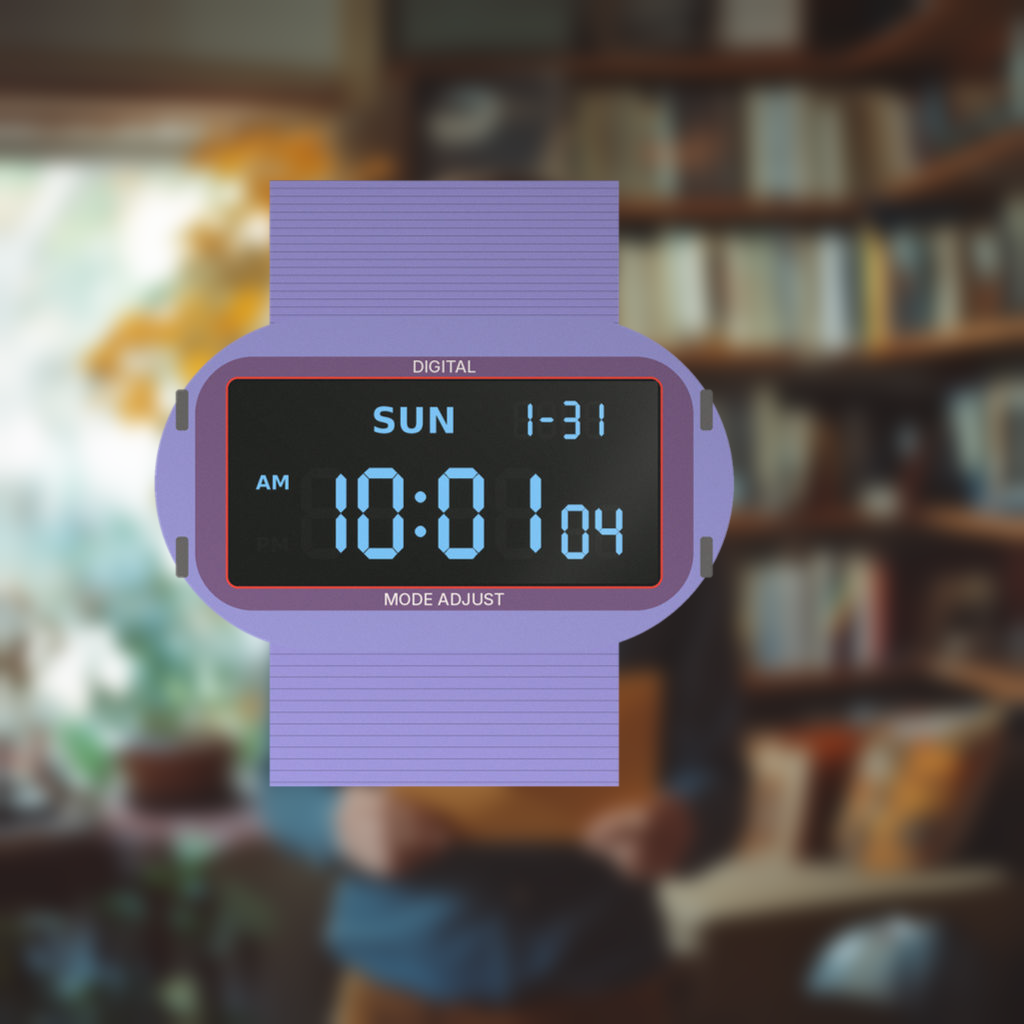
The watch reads 10h01m04s
